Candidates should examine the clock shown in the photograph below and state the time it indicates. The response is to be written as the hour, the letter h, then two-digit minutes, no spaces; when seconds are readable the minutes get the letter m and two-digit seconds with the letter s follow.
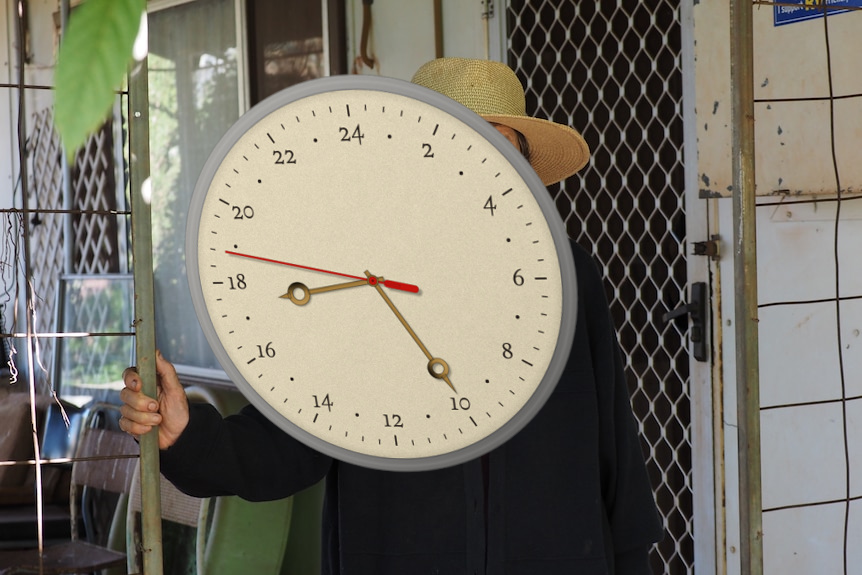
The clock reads 17h24m47s
